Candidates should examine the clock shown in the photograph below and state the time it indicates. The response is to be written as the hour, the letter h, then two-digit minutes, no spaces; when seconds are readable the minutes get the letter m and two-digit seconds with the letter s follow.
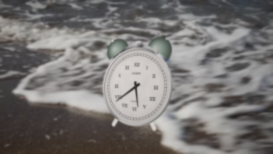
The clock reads 5h39
